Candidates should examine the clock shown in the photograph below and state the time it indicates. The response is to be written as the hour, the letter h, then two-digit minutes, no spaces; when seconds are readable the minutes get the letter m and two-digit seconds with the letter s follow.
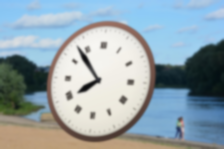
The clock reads 7h53
